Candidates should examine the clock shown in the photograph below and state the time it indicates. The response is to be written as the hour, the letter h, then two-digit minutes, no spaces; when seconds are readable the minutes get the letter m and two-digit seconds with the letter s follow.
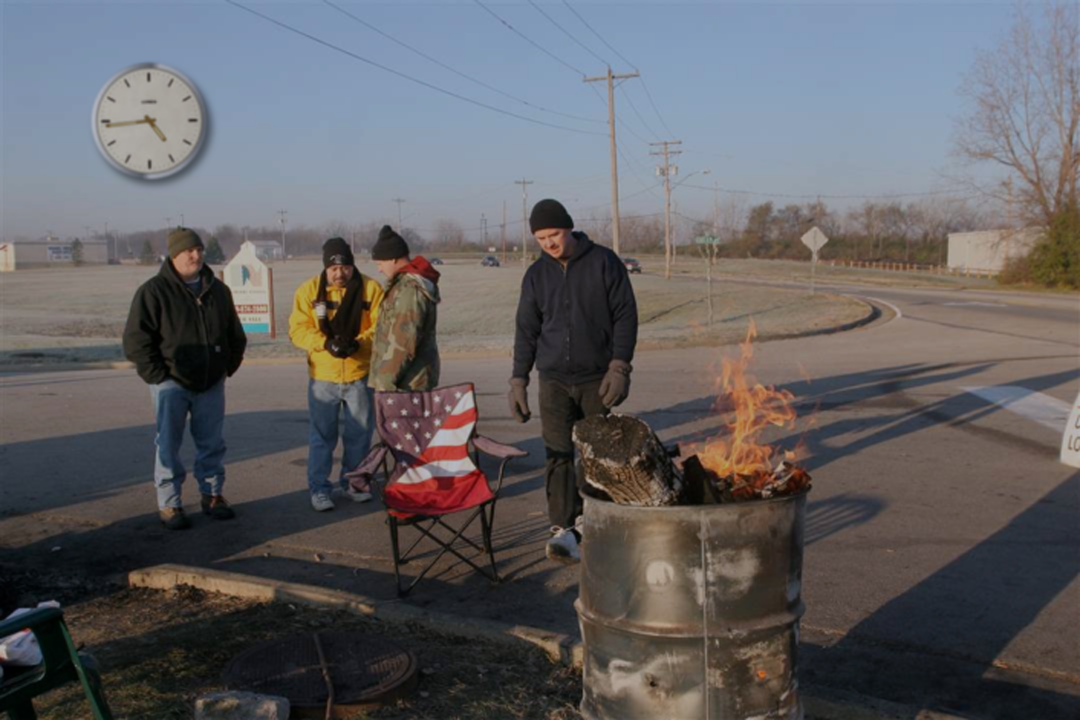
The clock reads 4h44
